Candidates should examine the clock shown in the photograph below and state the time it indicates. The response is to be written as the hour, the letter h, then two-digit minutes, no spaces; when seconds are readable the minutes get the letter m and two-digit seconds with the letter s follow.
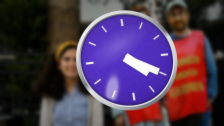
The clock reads 4h20
